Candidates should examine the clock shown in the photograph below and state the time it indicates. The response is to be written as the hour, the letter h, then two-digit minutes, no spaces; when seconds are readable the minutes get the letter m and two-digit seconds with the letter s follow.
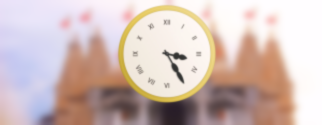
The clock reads 3h25
